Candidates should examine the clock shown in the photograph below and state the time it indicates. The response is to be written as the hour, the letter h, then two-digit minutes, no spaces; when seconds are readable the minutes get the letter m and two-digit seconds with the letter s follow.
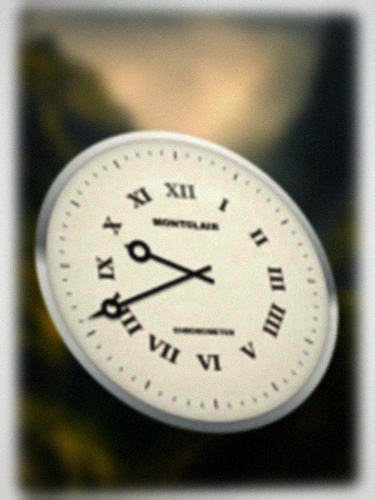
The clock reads 9h41
